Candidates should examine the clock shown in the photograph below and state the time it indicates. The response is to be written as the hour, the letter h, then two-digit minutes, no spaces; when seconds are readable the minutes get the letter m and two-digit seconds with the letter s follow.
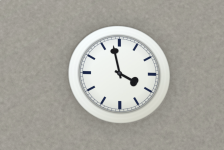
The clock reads 3h58
